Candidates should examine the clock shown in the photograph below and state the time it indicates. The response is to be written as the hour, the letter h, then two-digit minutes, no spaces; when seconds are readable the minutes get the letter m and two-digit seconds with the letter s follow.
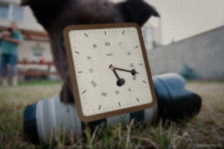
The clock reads 5h18
